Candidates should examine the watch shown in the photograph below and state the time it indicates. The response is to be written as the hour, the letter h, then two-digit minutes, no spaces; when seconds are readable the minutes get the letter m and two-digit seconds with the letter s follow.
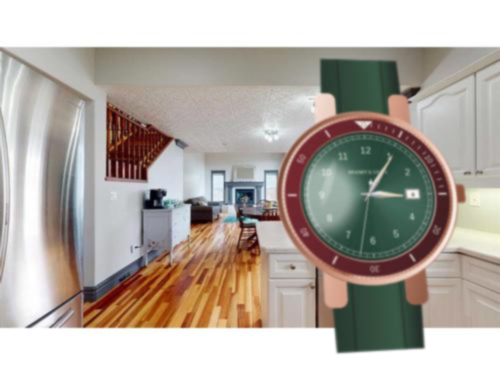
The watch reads 3h05m32s
